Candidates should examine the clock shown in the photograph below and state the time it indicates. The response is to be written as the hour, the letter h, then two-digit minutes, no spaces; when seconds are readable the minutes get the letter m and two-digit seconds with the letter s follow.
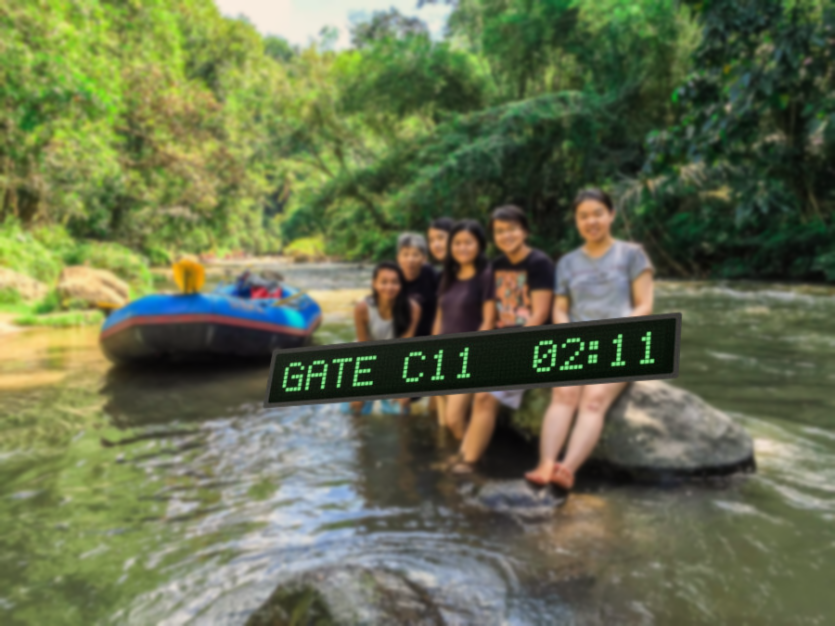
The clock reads 2h11
